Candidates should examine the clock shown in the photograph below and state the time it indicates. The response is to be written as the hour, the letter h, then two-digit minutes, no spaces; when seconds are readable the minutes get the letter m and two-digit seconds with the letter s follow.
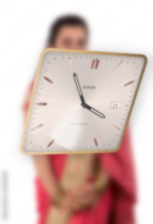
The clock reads 3h55
